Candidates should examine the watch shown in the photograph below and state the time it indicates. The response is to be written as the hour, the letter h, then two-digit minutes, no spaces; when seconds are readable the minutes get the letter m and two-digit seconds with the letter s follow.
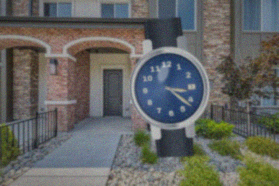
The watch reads 3h22
